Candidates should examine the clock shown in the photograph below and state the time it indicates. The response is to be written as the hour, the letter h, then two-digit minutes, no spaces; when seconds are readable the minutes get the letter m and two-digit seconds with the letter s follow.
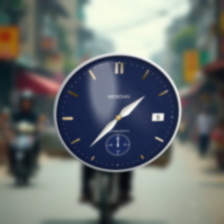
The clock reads 1h37
